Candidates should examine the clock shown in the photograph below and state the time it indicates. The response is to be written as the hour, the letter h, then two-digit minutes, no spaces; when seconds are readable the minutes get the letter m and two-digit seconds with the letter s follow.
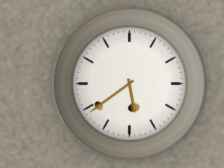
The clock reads 5h39
